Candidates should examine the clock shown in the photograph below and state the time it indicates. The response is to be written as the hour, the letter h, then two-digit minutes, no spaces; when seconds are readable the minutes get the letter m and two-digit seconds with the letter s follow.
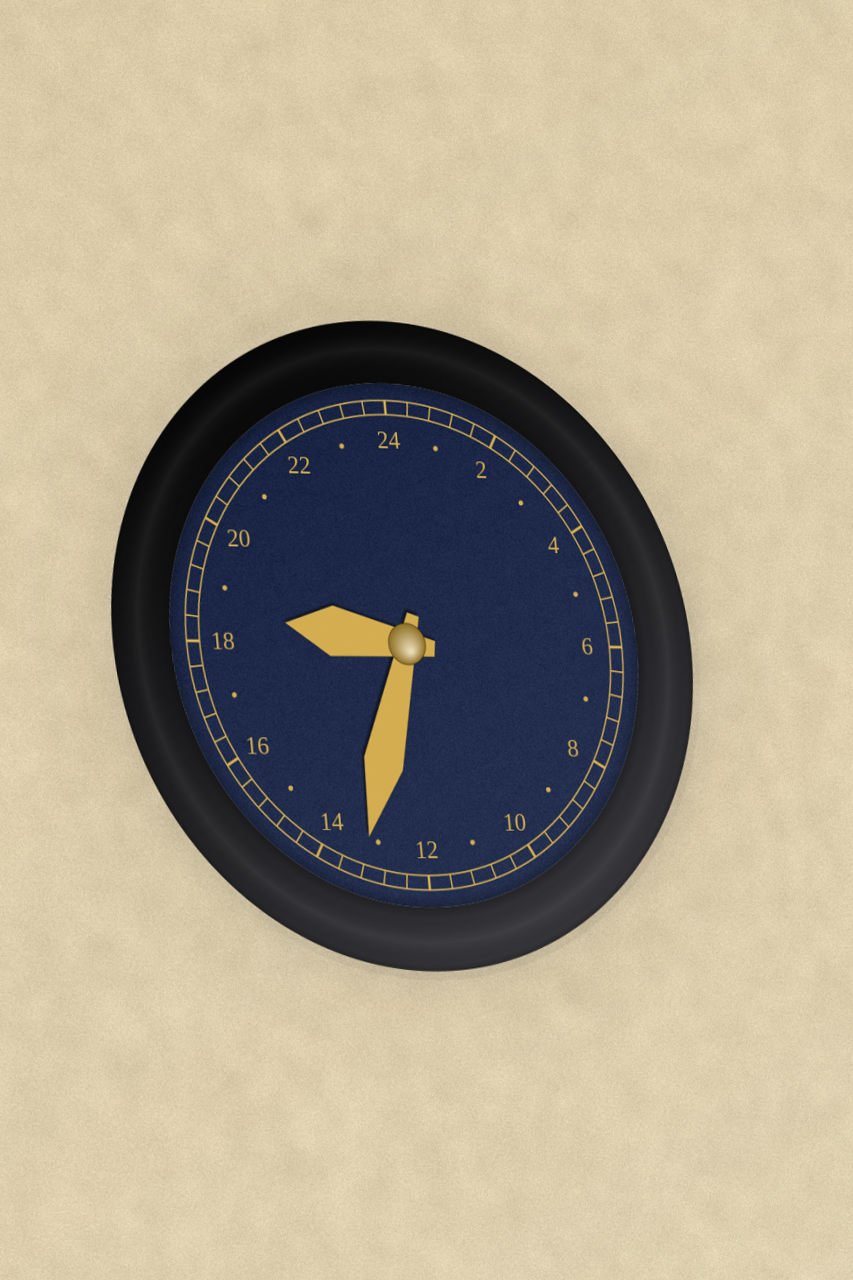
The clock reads 18h33
